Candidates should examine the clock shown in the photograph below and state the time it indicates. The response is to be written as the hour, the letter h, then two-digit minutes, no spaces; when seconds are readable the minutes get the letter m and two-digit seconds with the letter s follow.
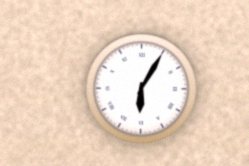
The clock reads 6h05
